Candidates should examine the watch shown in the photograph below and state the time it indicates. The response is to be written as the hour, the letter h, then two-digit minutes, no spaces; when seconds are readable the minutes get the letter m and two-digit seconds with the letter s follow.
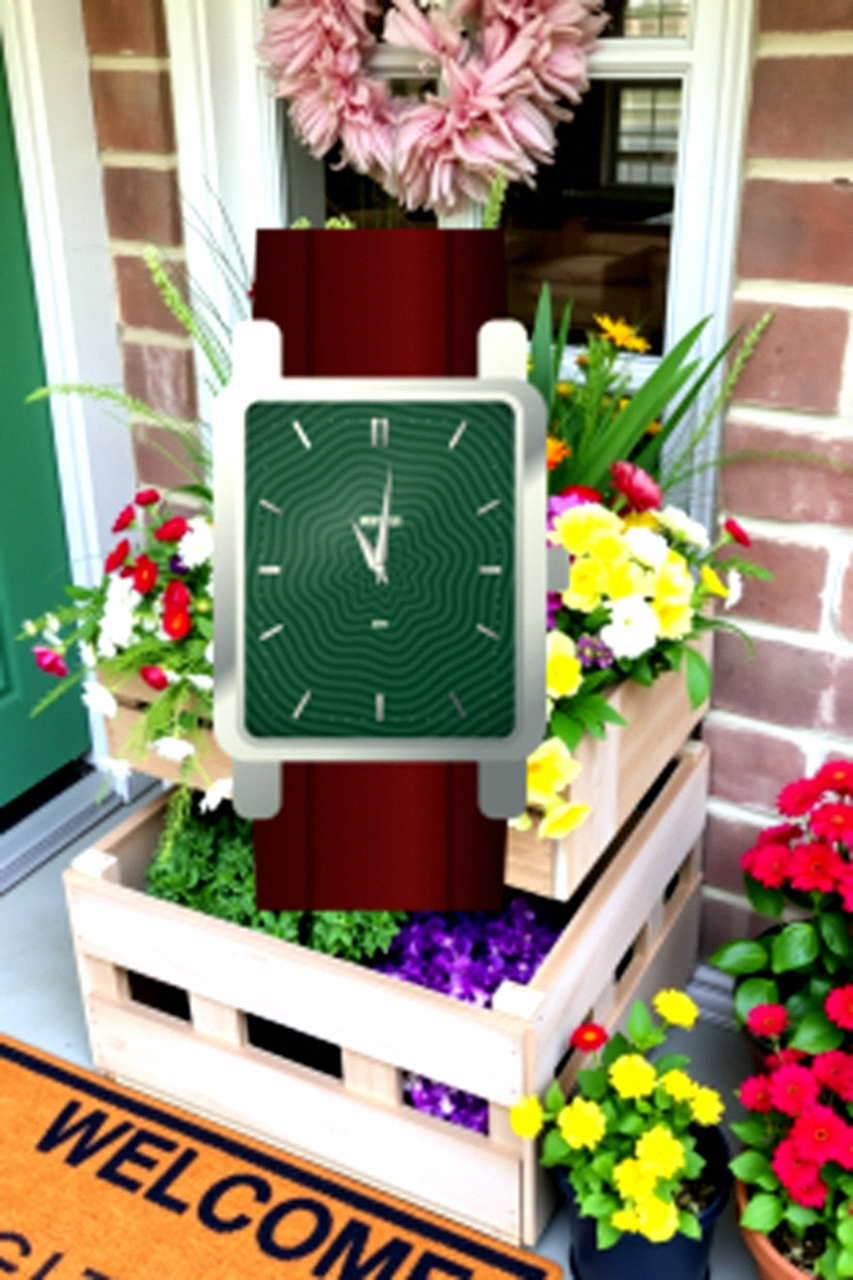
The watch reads 11h01
